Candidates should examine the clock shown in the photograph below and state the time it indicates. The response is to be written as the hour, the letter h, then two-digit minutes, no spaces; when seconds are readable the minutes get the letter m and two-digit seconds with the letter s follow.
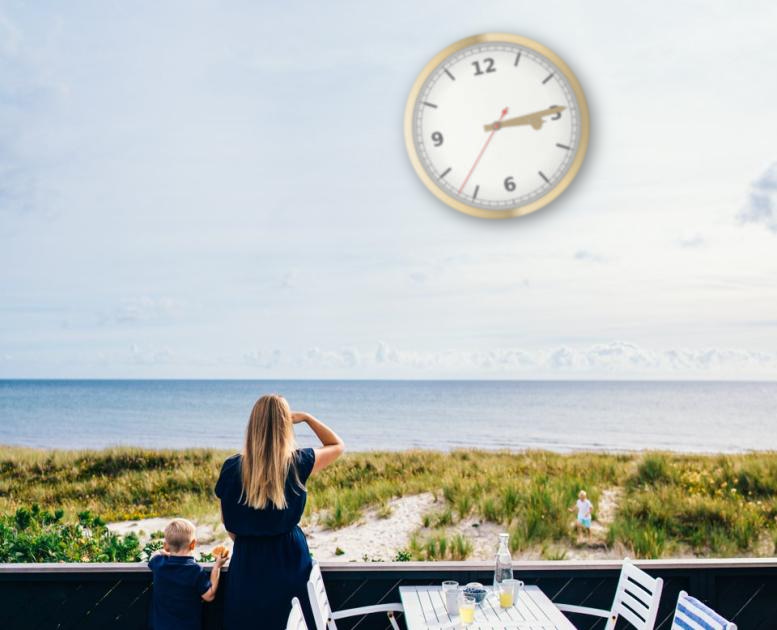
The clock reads 3h14m37s
